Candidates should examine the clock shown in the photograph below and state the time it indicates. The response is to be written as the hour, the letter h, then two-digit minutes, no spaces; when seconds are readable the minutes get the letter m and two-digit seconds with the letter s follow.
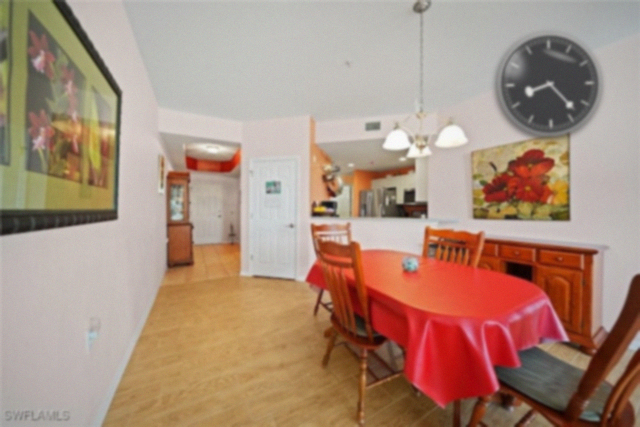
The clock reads 8h23
